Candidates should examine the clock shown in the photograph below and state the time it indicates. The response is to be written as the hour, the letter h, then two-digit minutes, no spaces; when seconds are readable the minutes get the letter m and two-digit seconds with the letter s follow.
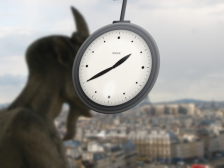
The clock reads 1h40
